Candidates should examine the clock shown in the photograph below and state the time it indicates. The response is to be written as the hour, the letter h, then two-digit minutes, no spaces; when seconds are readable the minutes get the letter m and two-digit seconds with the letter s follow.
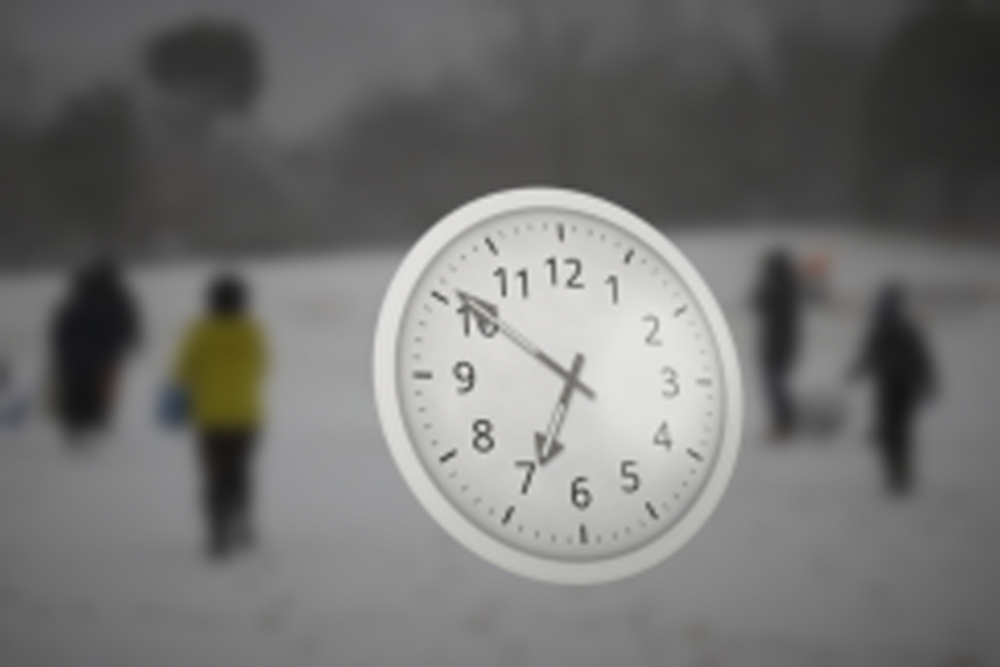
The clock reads 6h51
